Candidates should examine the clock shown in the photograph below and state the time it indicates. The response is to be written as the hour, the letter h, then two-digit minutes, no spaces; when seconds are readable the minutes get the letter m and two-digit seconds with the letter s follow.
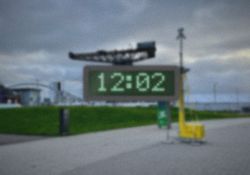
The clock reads 12h02
